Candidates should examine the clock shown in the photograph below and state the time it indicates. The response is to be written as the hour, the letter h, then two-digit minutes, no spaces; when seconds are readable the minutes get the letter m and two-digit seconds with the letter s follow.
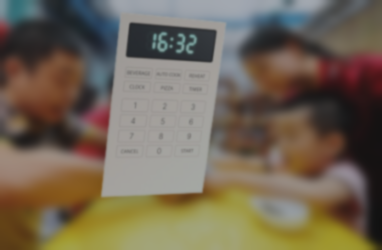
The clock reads 16h32
